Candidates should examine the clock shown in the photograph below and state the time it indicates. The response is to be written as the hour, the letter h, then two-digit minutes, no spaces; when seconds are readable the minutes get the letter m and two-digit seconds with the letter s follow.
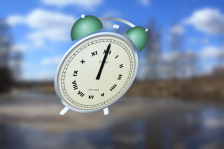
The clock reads 12h00
